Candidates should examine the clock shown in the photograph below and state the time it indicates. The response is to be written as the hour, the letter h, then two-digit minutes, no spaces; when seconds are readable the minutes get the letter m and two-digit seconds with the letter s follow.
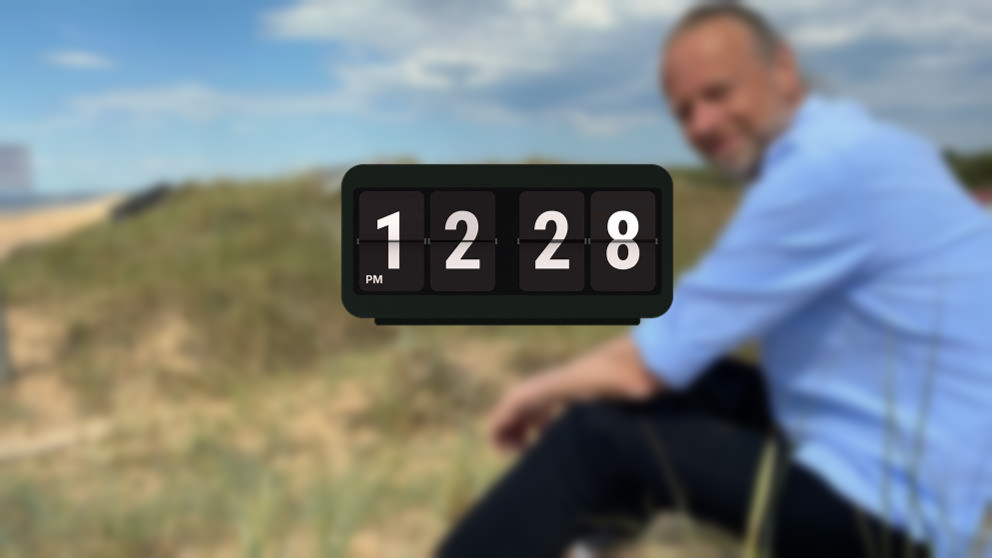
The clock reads 12h28
